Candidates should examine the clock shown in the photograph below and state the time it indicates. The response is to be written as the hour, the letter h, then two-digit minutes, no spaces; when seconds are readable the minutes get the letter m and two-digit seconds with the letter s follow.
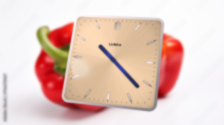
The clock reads 10h22
